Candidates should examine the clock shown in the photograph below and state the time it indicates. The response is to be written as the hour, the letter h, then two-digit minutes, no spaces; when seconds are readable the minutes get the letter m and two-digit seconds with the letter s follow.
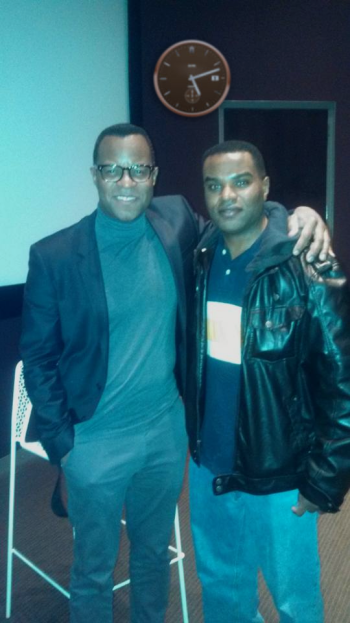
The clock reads 5h12
